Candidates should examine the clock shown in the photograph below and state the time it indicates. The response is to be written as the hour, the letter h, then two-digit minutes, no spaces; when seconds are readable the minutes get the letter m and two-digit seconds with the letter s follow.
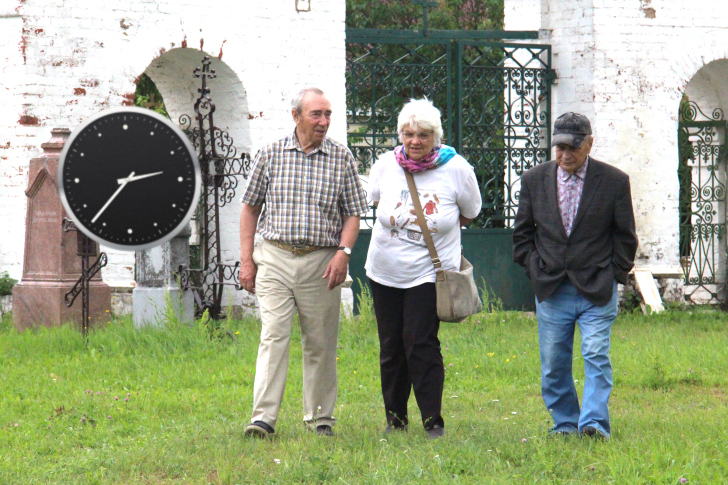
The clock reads 2h37
